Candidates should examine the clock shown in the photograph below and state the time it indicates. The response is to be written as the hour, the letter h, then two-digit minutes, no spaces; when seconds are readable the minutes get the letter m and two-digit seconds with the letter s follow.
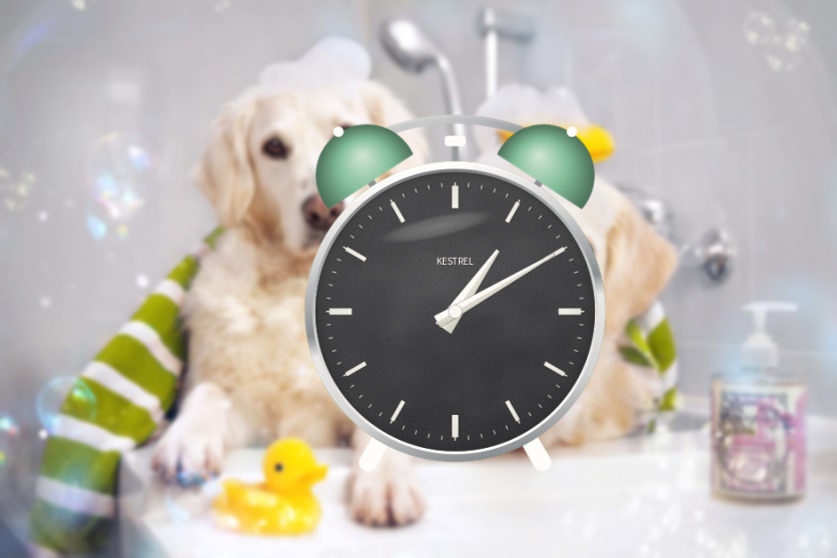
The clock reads 1h10
